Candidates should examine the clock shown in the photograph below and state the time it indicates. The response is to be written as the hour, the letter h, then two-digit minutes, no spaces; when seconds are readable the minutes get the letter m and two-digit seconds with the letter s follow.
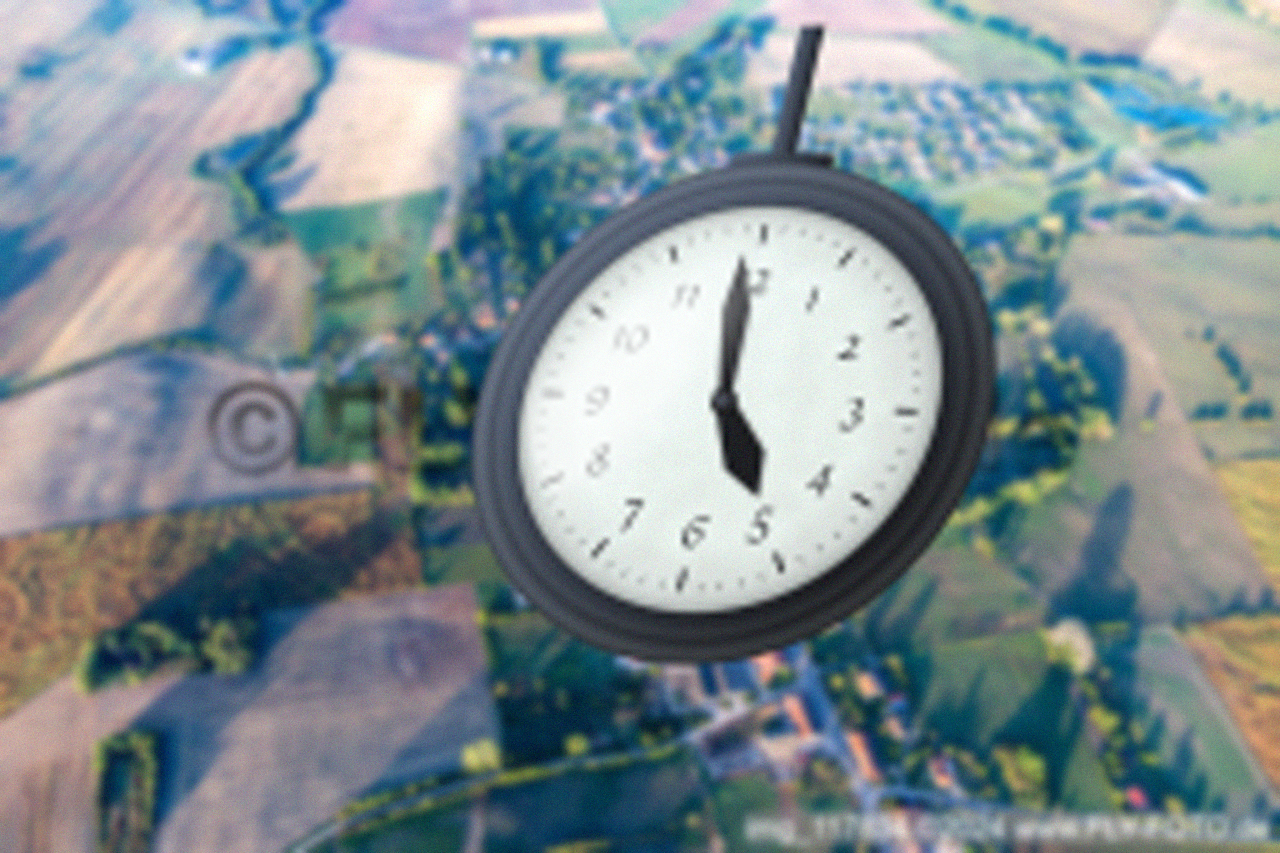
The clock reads 4h59
